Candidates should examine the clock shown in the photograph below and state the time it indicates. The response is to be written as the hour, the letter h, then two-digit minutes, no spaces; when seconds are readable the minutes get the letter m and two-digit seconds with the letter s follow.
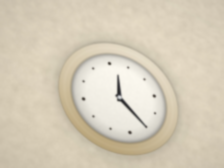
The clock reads 12h25
